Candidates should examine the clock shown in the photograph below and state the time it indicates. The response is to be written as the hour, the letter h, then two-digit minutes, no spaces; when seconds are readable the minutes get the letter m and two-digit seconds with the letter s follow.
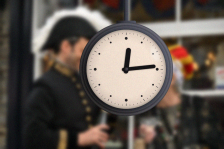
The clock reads 12h14
